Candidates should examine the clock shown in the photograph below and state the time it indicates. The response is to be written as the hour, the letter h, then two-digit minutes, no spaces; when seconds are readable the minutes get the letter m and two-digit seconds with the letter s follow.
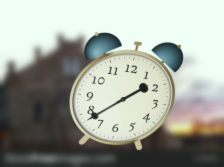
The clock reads 1h38
